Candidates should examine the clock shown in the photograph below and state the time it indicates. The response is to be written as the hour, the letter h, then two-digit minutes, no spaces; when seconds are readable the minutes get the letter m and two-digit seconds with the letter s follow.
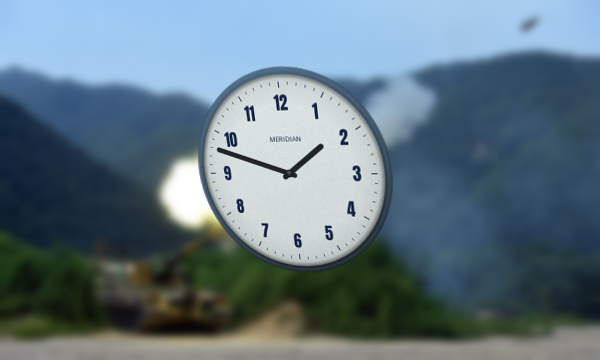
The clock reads 1h48
